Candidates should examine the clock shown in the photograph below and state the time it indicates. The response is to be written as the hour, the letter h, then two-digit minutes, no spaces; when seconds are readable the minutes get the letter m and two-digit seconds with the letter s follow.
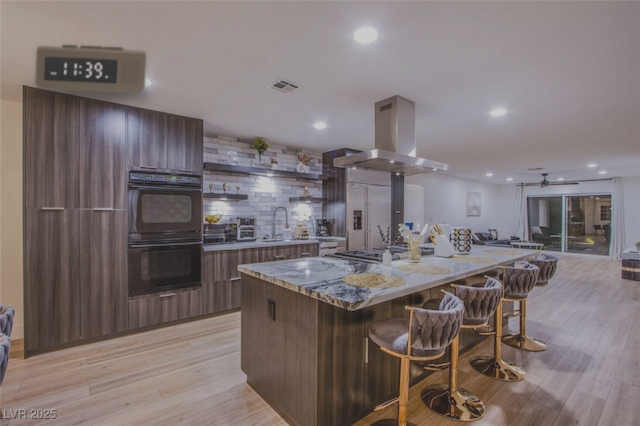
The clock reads 11h39
